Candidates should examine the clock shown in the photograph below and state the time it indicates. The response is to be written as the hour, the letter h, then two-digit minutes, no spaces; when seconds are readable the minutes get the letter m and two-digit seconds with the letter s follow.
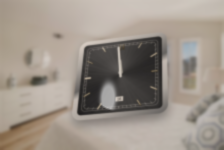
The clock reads 11h59
